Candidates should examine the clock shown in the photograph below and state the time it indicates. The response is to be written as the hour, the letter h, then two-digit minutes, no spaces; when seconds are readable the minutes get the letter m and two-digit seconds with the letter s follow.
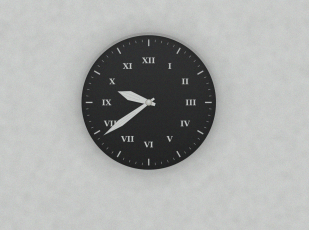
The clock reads 9h39
